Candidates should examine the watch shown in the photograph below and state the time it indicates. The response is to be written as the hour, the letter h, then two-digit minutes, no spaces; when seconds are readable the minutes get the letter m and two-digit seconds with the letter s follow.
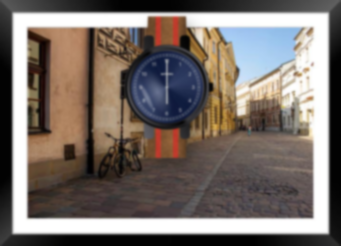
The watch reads 6h00
